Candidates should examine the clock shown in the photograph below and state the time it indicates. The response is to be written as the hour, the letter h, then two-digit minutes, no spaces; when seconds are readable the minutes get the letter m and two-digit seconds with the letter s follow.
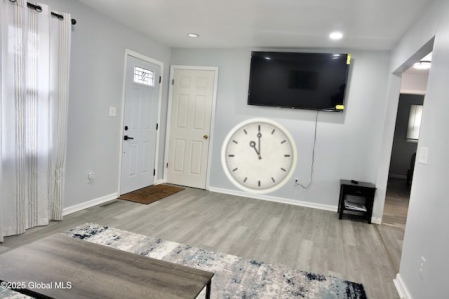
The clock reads 11h00
